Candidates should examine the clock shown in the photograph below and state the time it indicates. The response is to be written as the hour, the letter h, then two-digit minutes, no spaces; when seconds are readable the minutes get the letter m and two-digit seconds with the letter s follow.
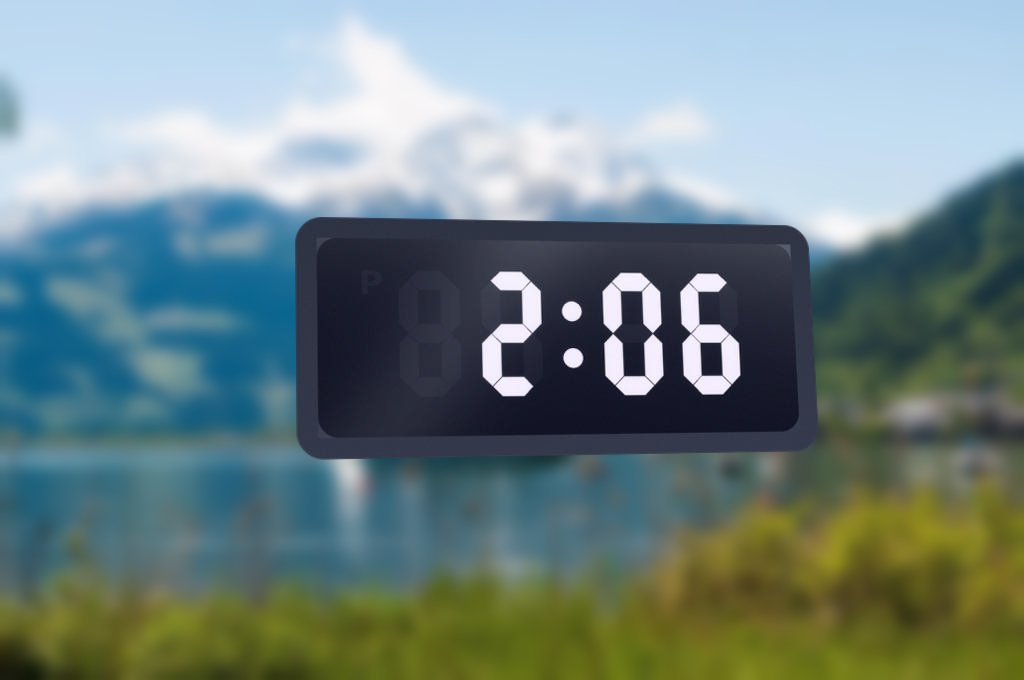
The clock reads 2h06
